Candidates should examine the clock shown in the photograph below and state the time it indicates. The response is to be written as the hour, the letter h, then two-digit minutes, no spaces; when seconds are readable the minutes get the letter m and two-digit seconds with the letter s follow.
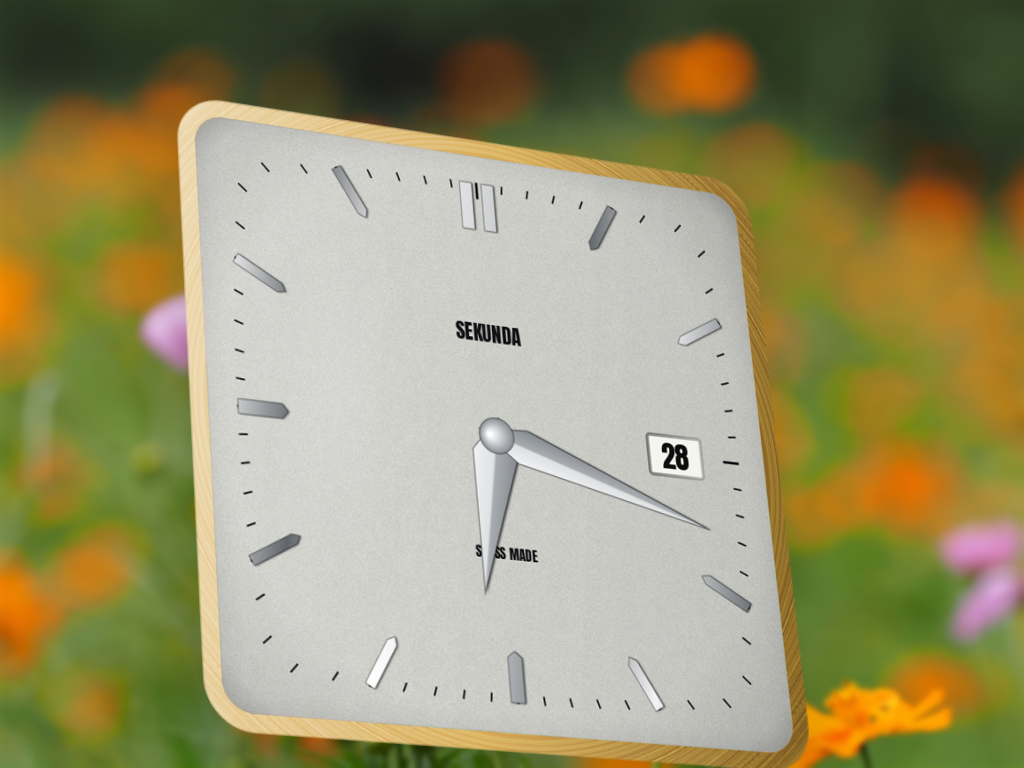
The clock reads 6h18
